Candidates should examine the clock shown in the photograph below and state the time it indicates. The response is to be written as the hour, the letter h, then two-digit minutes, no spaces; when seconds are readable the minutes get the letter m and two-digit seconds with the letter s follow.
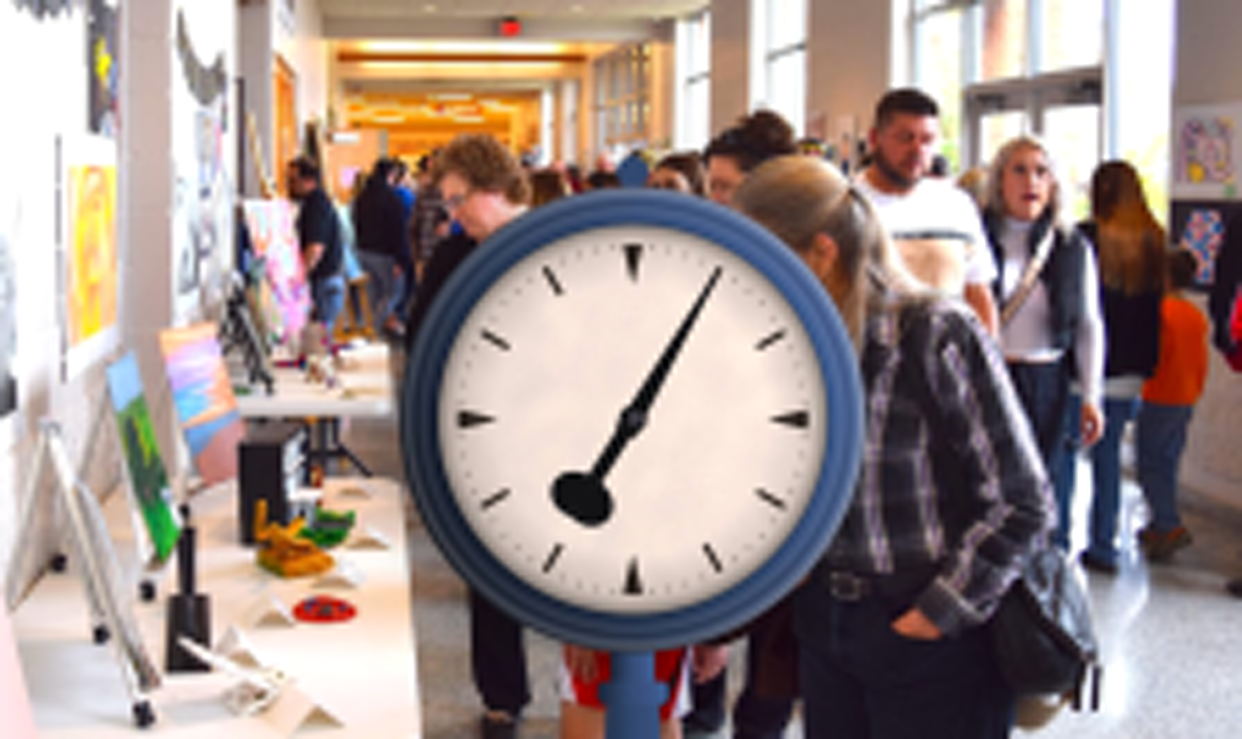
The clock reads 7h05
